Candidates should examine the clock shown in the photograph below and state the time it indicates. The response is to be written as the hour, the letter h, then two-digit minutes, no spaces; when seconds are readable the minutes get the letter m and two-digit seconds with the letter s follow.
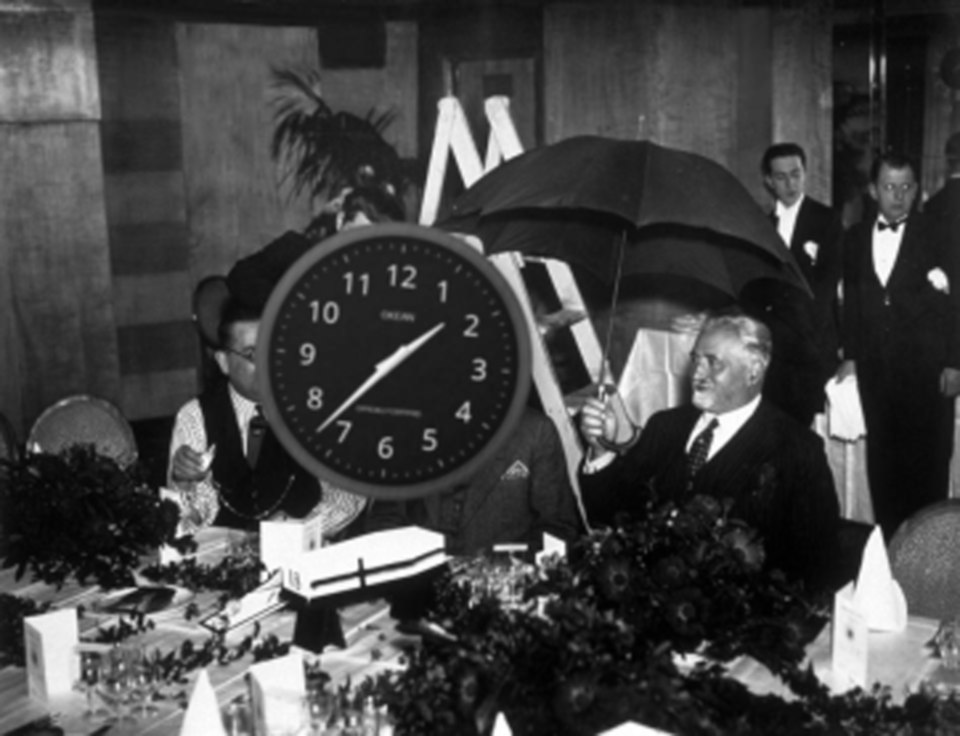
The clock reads 1h37
